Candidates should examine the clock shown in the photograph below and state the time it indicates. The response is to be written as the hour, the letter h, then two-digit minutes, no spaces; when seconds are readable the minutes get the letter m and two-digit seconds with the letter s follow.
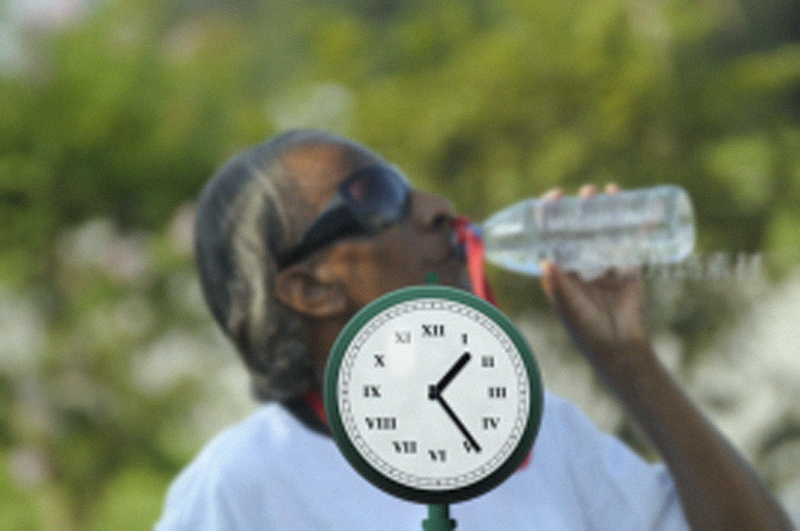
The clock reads 1h24
